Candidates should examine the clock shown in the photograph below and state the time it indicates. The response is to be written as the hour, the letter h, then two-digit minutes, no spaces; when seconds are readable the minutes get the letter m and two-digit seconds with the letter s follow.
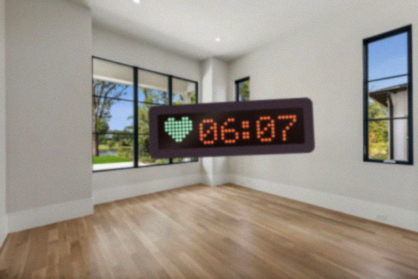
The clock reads 6h07
